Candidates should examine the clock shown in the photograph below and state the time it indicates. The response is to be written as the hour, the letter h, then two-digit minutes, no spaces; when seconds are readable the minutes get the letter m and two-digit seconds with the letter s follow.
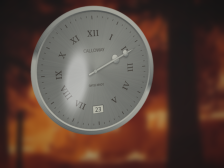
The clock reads 2h11
